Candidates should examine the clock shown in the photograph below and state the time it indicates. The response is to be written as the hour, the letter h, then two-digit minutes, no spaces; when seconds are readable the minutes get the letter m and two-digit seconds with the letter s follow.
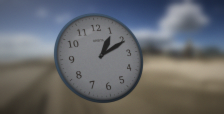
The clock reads 1h11
